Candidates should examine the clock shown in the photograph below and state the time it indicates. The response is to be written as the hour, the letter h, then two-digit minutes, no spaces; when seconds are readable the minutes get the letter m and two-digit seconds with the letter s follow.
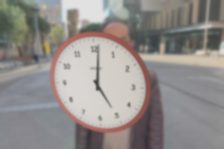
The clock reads 5h01
